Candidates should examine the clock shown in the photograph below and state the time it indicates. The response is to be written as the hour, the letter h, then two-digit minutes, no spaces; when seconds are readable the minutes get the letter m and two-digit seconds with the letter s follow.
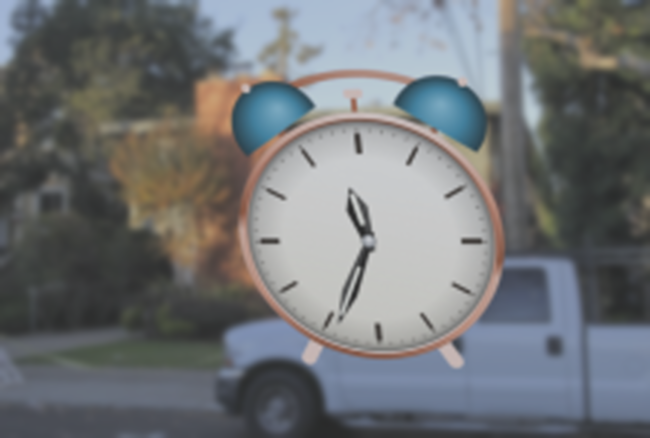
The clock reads 11h34
